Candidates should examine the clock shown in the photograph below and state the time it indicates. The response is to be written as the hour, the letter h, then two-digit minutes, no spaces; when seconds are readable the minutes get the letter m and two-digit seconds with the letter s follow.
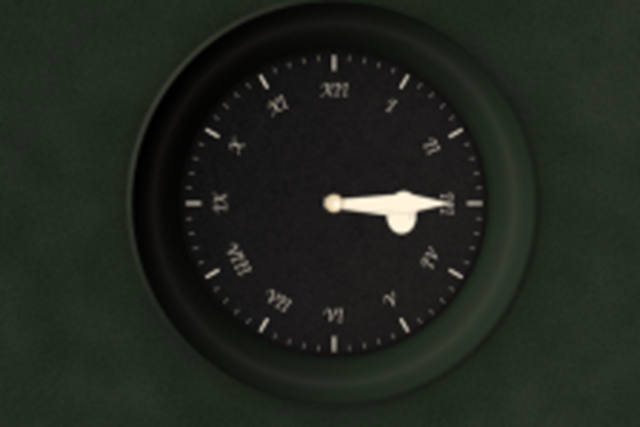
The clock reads 3h15
